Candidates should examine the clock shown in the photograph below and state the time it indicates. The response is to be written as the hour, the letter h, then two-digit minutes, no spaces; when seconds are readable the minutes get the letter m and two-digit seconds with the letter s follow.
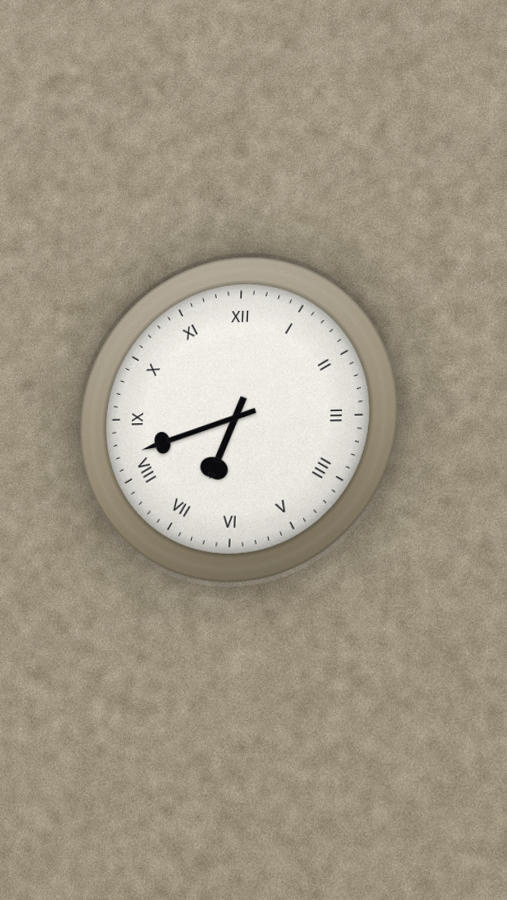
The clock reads 6h42
